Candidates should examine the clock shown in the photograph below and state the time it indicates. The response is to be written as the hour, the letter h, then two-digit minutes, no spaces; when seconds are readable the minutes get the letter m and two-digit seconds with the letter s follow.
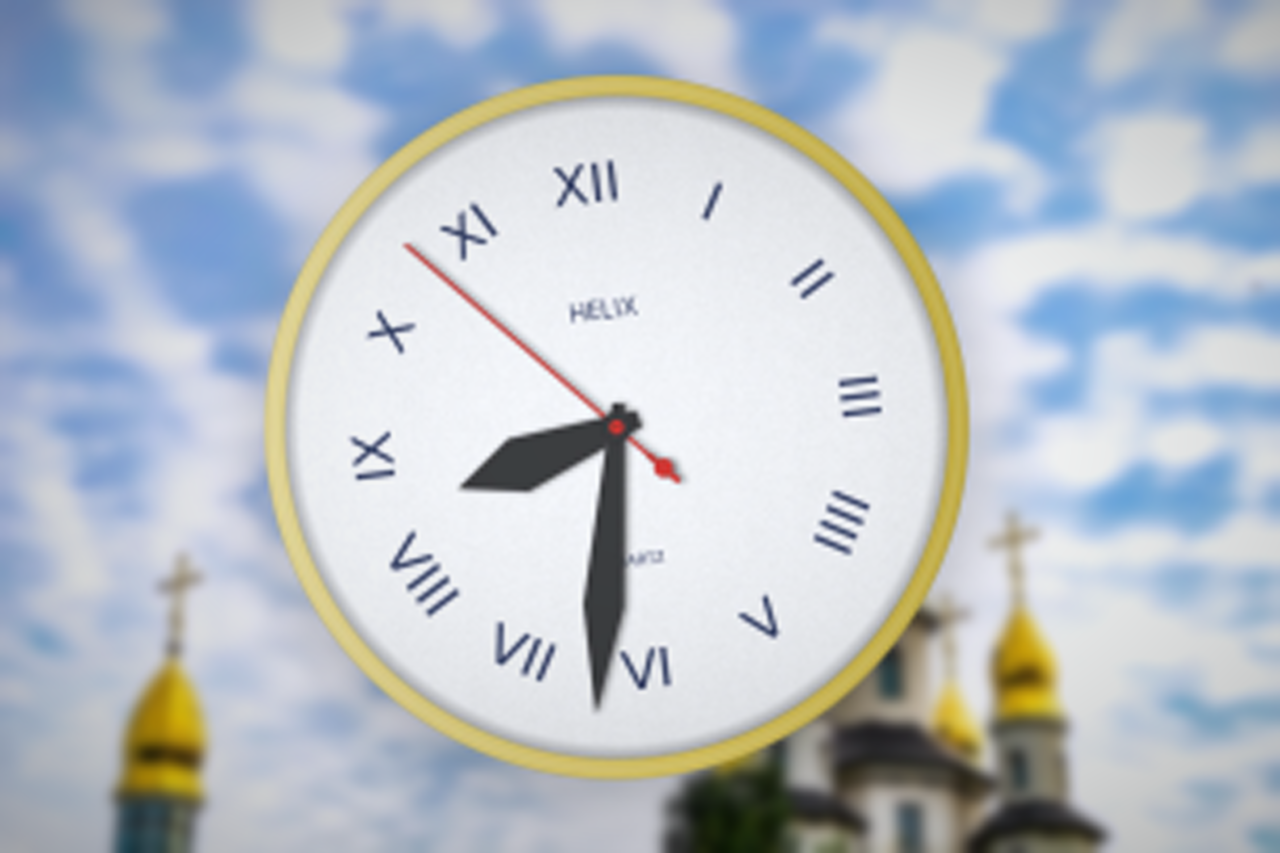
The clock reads 8h31m53s
